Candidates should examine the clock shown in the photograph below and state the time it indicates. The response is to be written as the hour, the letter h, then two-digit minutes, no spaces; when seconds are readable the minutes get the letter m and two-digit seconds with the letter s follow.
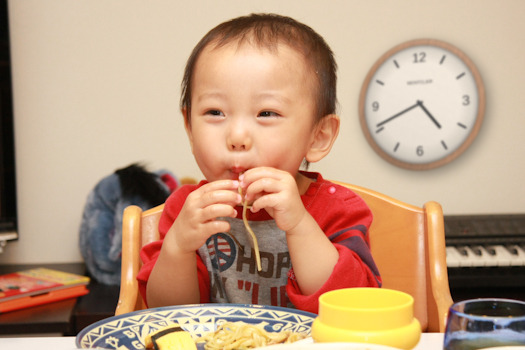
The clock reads 4h41
